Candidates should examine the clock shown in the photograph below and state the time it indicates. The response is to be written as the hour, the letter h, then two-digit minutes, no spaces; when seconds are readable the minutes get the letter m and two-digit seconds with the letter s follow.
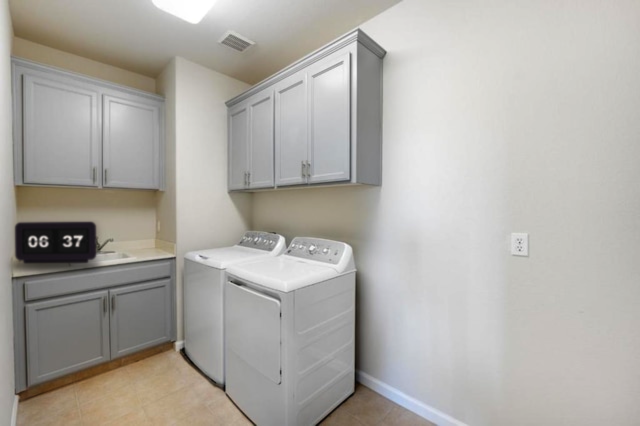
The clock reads 6h37
